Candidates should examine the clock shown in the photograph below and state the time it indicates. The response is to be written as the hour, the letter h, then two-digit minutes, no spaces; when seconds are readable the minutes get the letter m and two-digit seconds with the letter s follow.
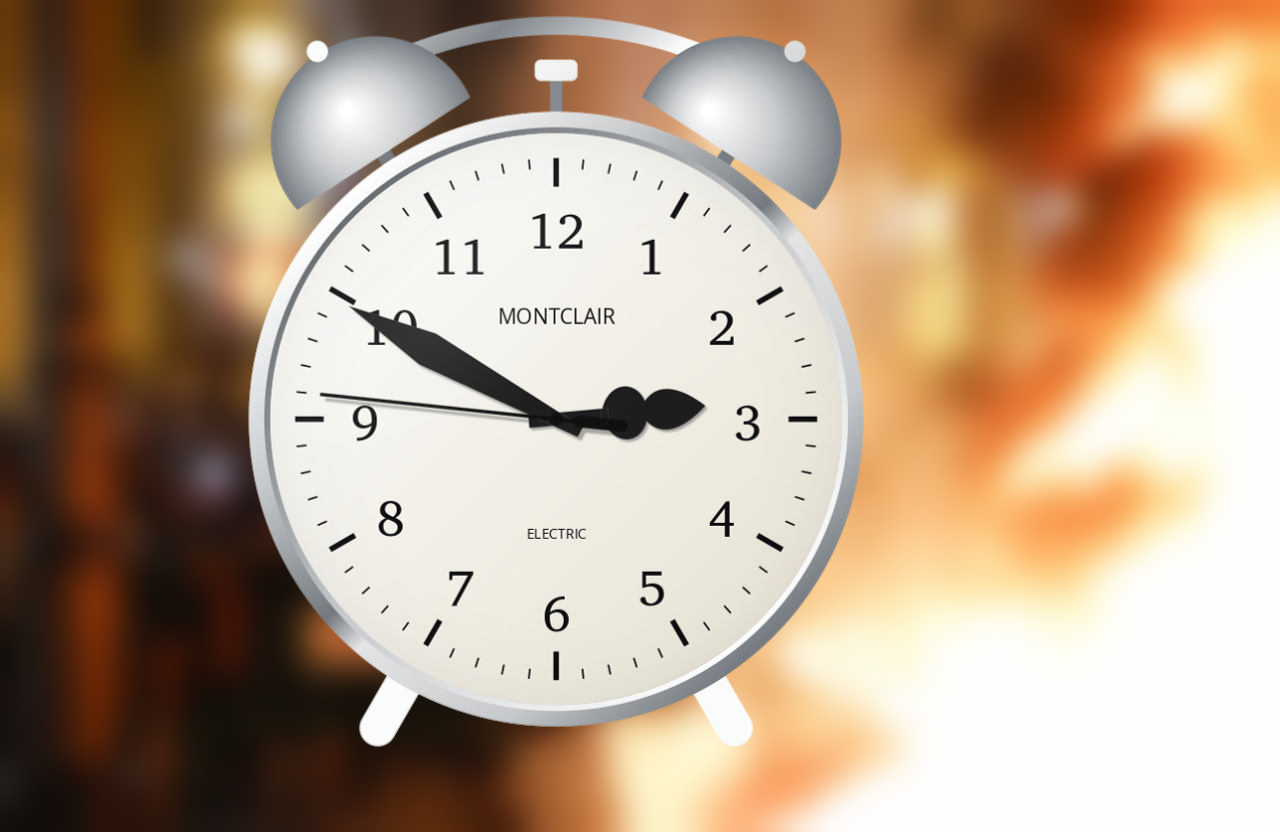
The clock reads 2h49m46s
